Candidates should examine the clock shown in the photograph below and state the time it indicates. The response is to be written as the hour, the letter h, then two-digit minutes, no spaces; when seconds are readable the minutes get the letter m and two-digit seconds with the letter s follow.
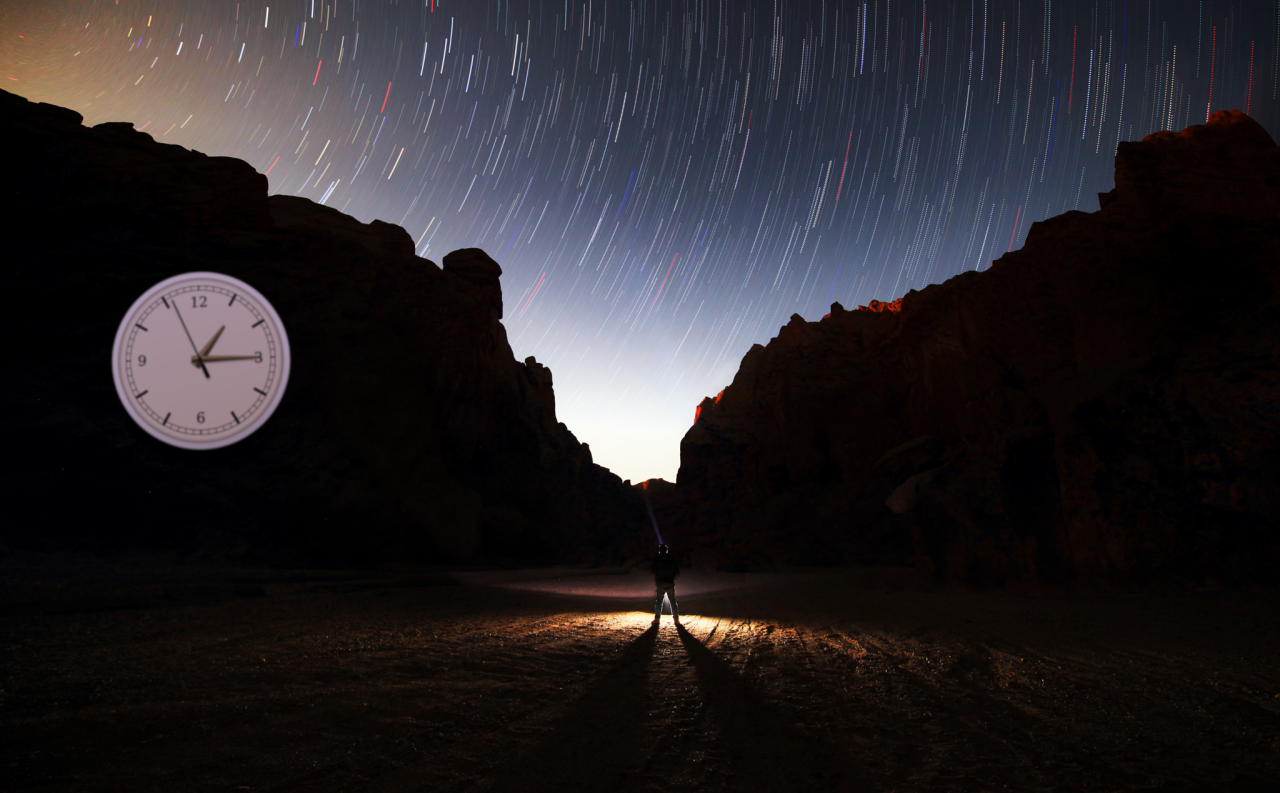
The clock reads 1h14m56s
